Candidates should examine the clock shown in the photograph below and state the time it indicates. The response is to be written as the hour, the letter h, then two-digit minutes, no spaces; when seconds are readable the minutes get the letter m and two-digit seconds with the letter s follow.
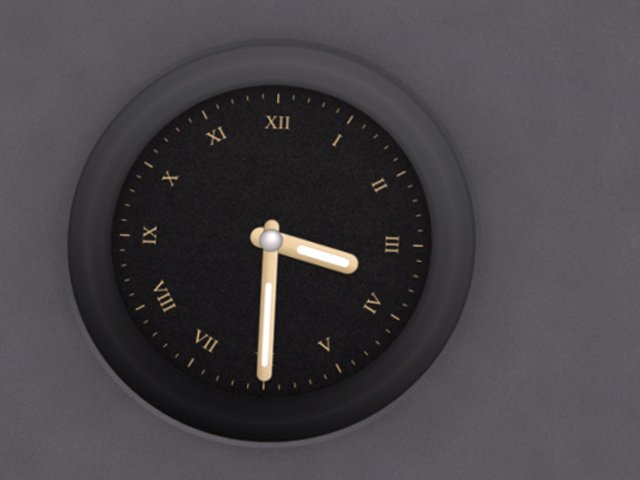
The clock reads 3h30
